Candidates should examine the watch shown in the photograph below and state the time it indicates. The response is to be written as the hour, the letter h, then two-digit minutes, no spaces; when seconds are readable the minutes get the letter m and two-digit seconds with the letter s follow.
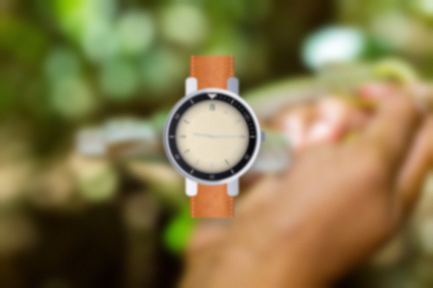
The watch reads 9h15
